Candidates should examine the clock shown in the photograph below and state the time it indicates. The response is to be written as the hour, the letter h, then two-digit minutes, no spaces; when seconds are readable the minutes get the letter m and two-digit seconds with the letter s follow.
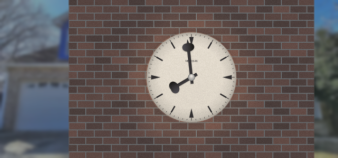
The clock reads 7h59
